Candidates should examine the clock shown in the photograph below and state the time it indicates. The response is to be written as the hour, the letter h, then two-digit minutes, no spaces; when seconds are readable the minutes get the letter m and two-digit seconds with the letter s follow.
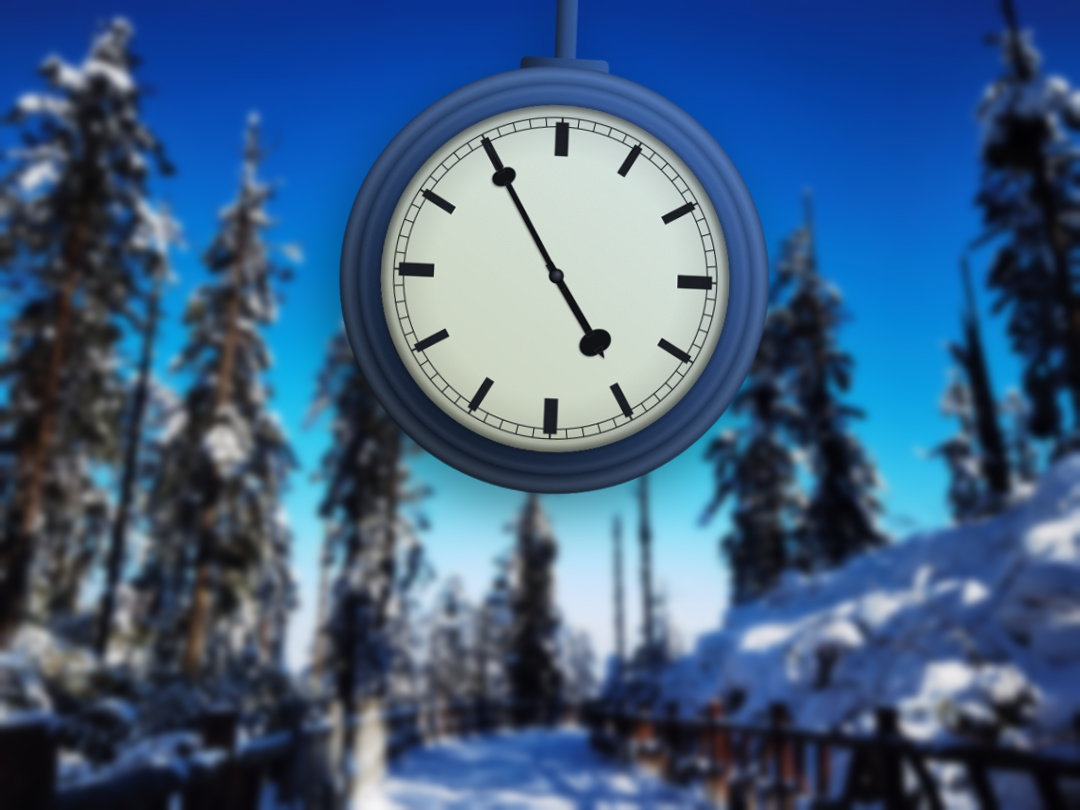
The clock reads 4h55
